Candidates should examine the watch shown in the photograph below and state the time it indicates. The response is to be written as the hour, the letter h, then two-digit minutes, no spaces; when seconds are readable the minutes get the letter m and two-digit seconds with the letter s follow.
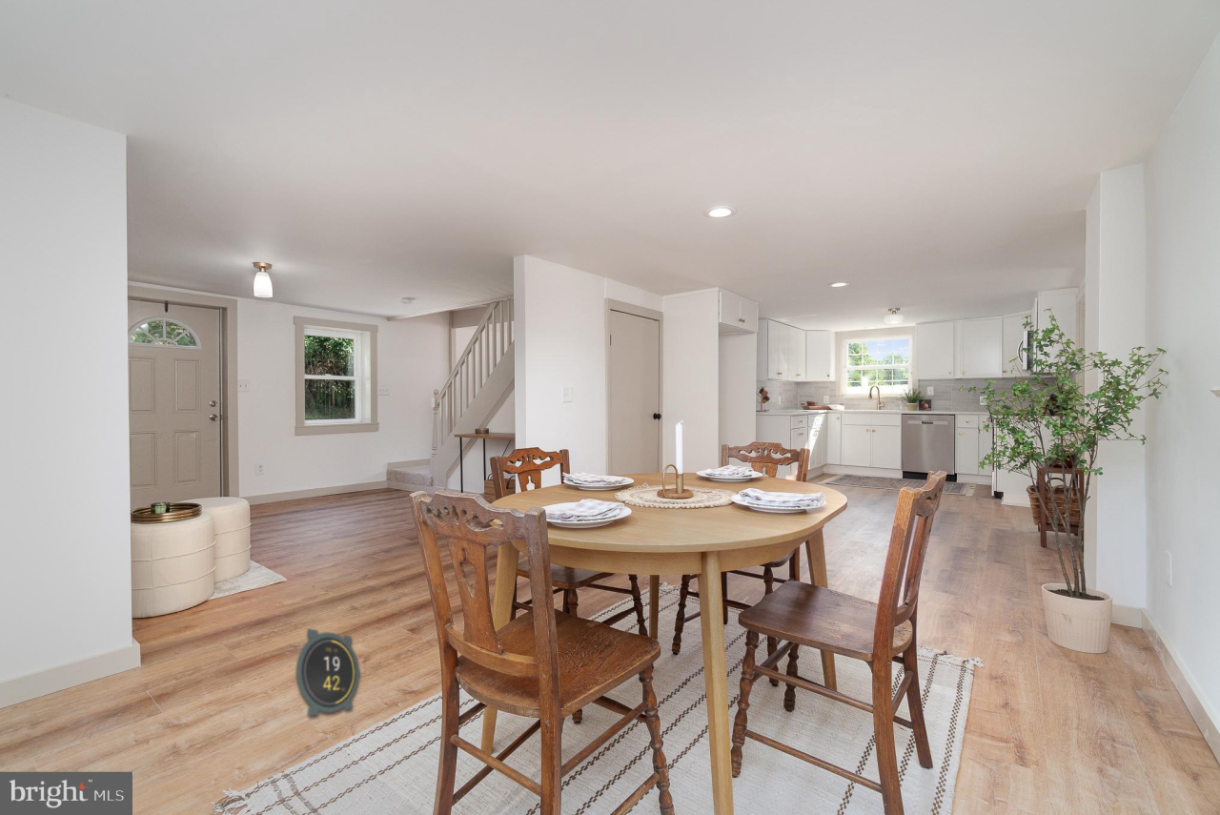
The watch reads 19h42
